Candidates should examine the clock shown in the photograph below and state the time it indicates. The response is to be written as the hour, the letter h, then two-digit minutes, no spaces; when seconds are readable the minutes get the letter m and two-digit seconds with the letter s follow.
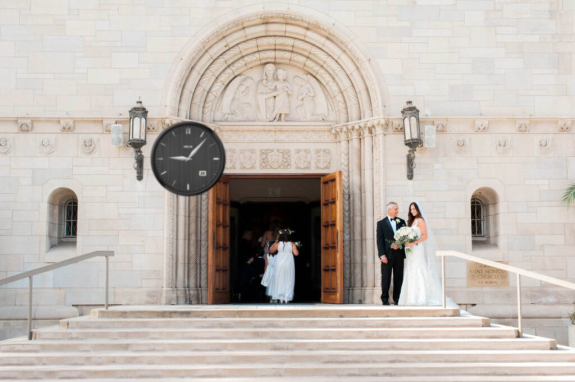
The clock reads 9h07
